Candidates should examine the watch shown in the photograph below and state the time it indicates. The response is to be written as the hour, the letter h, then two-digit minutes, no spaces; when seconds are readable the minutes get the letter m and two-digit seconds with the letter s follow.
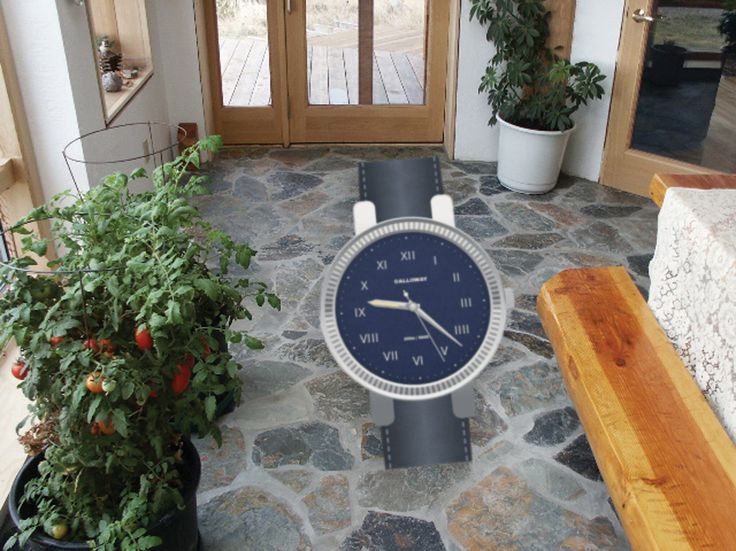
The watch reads 9h22m26s
